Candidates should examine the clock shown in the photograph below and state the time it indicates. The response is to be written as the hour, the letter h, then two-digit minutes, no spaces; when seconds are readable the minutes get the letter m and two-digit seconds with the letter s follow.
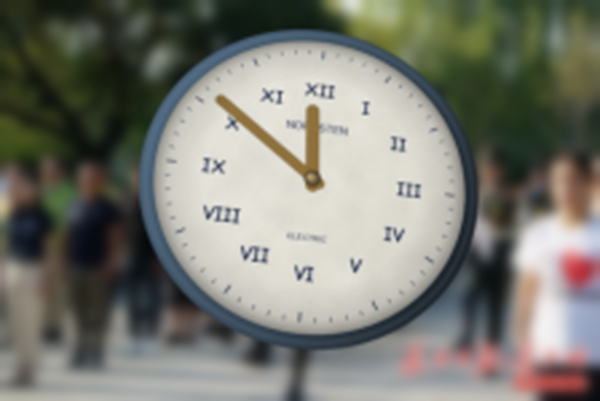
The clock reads 11h51
